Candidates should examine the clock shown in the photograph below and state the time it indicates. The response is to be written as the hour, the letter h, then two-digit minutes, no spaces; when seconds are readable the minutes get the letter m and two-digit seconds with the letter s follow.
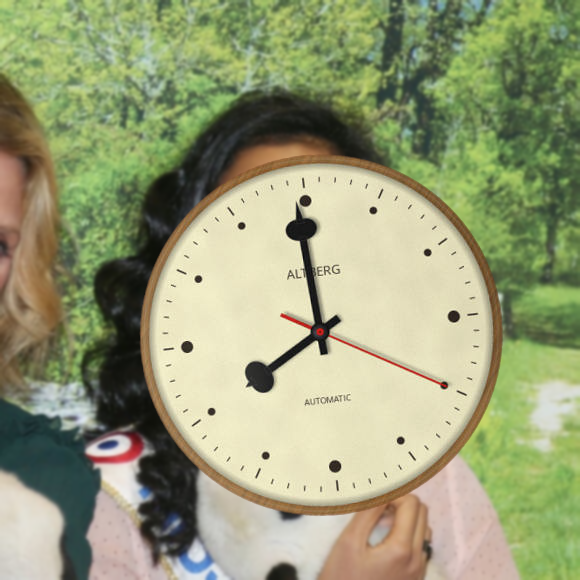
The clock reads 7h59m20s
